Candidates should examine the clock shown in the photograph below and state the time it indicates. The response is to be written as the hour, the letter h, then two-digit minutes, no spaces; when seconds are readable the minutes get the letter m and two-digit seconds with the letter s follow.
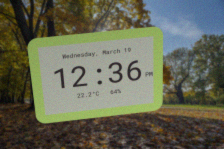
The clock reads 12h36
